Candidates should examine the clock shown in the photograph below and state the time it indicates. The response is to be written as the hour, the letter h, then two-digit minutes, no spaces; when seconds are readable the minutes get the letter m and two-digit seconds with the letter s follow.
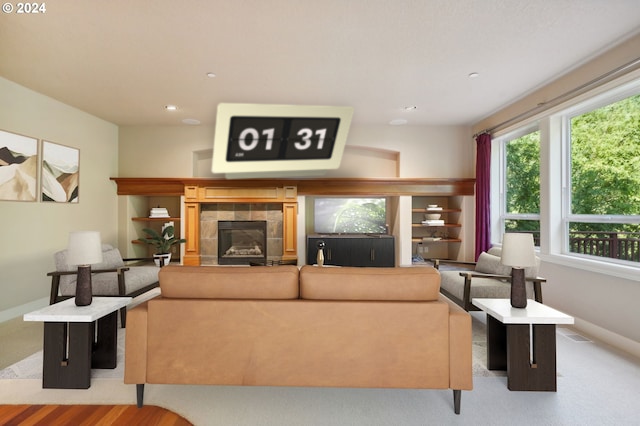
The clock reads 1h31
